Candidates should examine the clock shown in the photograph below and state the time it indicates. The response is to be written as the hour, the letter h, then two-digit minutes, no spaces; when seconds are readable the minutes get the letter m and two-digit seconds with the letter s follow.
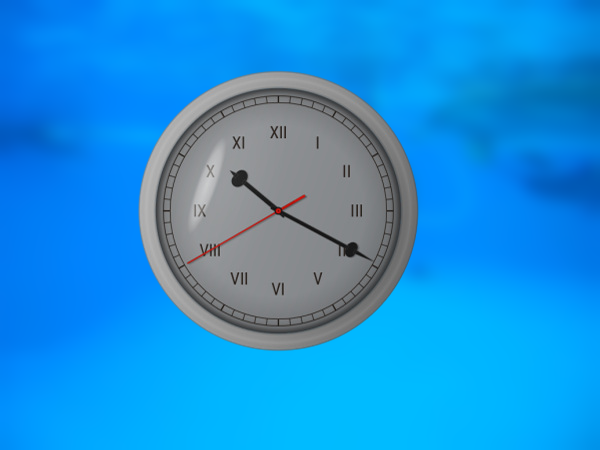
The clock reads 10h19m40s
